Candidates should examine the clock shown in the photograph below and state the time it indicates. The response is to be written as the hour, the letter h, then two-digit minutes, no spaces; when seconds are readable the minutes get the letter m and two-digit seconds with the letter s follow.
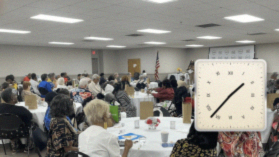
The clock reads 1h37
